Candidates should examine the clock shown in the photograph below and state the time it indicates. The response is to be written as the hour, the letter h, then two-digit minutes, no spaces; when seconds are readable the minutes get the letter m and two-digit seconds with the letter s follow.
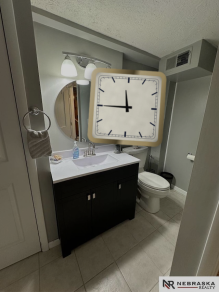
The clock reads 11h45
